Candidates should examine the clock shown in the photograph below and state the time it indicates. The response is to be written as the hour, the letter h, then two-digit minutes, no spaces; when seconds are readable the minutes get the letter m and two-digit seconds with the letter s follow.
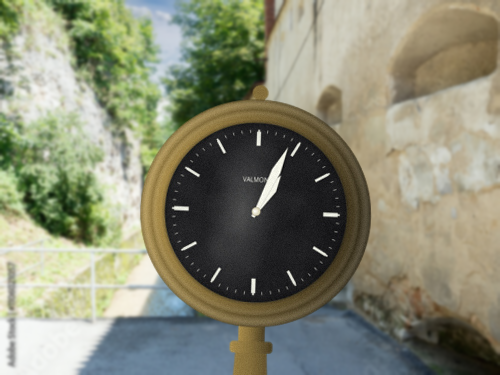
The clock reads 1h04
